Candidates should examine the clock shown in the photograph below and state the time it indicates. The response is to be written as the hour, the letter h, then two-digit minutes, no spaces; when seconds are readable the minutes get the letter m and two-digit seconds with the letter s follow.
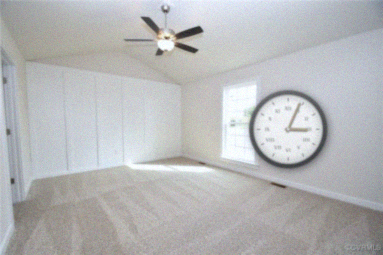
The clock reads 3h04
